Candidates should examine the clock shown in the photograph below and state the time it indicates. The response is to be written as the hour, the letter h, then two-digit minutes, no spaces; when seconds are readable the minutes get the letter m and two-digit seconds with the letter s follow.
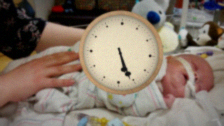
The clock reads 5h26
